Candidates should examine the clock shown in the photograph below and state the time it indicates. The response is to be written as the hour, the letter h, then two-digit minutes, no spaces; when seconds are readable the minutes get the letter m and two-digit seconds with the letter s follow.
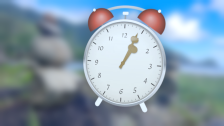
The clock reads 1h04
